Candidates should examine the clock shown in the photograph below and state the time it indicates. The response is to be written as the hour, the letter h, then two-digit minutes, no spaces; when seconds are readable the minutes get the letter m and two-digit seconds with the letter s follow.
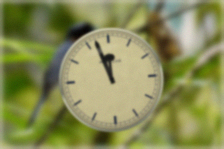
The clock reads 11h57
